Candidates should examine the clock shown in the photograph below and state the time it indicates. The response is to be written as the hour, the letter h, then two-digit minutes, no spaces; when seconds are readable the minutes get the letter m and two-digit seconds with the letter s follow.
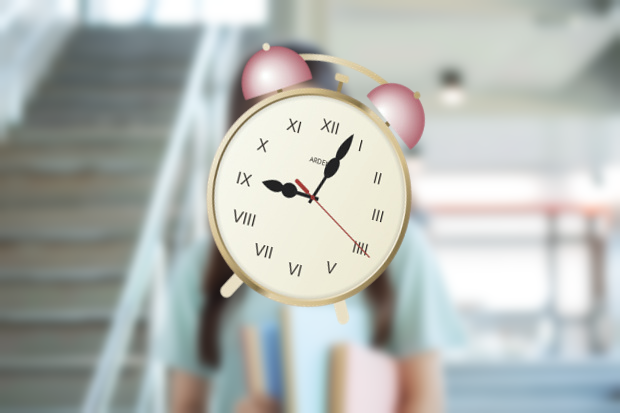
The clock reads 9h03m20s
